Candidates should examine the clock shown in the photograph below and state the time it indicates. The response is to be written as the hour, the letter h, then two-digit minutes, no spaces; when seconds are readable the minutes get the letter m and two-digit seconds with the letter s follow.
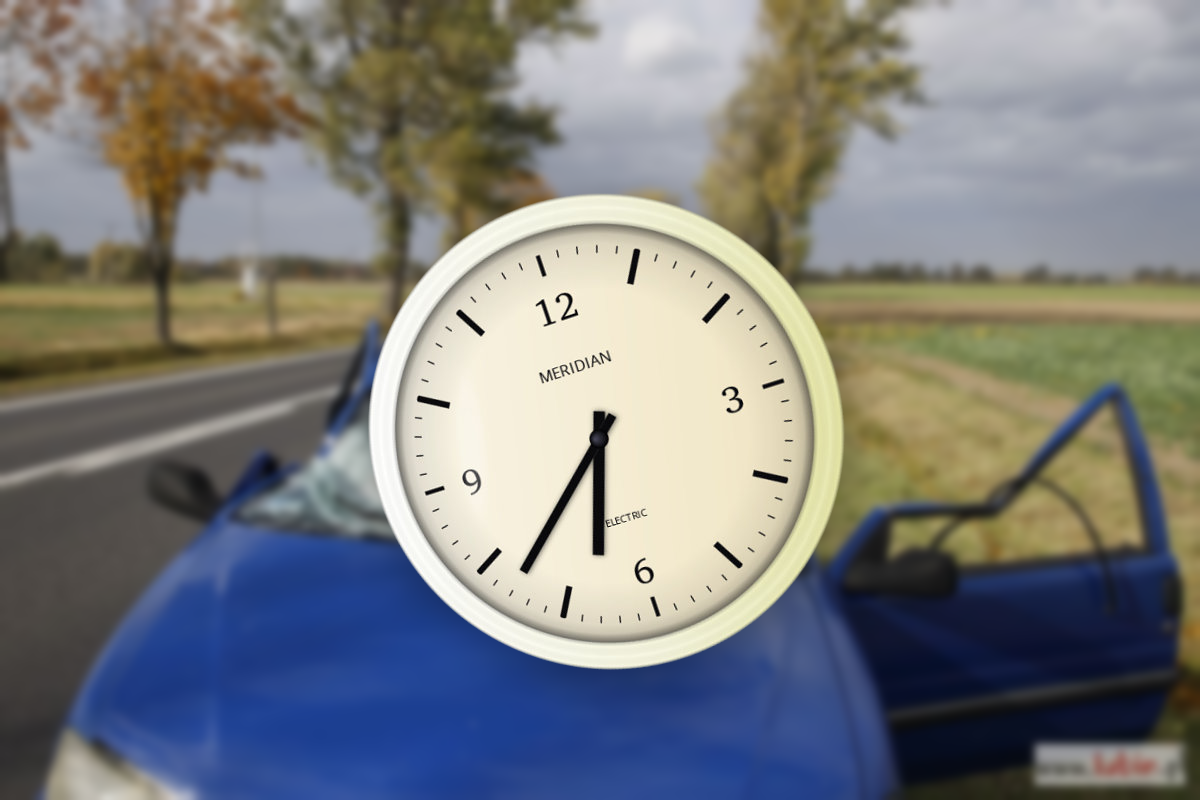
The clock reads 6h38
